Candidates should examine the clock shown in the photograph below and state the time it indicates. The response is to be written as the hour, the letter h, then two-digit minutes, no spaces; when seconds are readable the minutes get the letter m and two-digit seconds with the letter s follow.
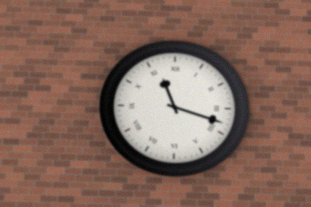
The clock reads 11h18
